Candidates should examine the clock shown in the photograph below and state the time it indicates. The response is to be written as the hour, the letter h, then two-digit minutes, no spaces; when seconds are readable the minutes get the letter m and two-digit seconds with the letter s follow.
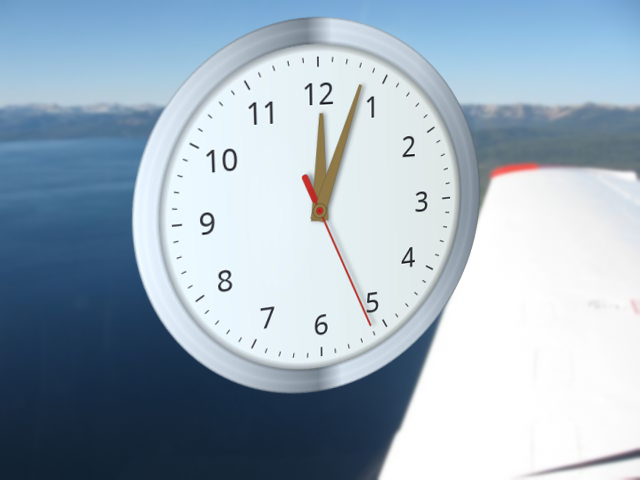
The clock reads 12h03m26s
